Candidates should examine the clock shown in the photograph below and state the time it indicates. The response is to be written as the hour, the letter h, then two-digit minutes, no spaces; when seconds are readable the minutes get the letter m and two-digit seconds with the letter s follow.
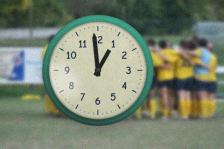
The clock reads 12h59
